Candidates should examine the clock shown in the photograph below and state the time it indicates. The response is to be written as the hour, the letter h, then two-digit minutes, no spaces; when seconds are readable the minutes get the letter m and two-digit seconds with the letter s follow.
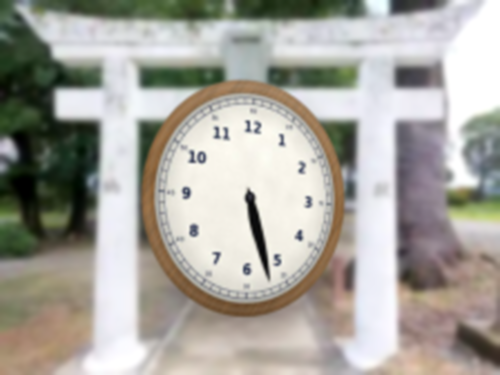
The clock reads 5h27
